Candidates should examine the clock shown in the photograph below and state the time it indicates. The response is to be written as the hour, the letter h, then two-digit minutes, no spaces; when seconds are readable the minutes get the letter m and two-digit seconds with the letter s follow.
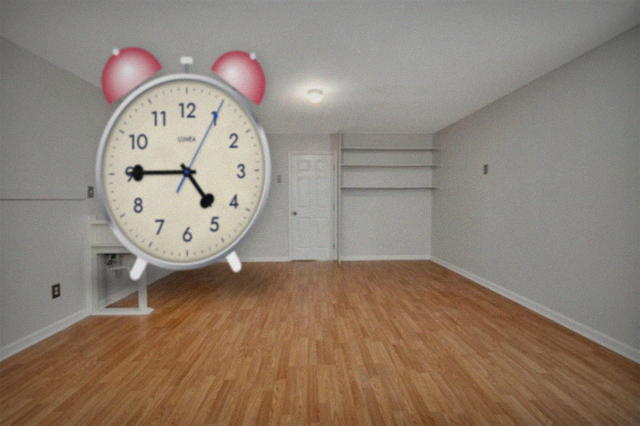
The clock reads 4h45m05s
